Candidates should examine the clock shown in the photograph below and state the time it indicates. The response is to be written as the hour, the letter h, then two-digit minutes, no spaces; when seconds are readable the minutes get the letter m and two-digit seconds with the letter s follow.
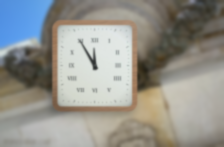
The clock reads 11h55
